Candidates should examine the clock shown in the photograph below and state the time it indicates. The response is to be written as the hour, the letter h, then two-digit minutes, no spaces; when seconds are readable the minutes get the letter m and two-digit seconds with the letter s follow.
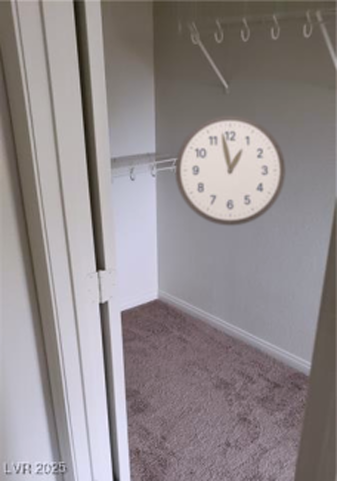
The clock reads 12h58
